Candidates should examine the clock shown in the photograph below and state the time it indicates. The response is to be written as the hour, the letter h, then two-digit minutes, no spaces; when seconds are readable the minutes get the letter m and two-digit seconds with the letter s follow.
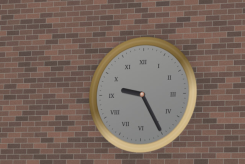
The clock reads 9h25
